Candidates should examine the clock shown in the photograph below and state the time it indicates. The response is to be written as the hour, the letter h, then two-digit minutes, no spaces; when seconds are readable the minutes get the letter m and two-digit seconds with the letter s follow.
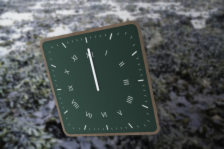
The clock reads 12h00
